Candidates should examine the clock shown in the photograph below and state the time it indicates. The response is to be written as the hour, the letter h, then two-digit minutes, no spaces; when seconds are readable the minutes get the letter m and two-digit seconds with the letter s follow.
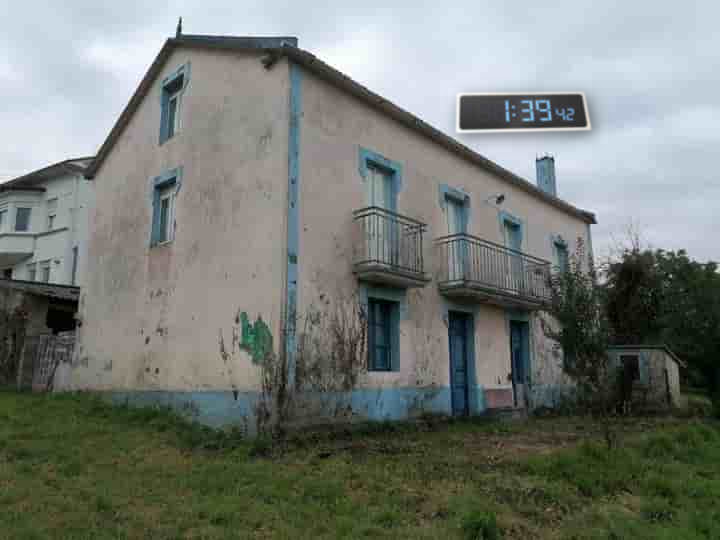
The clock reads 1h39m42s
